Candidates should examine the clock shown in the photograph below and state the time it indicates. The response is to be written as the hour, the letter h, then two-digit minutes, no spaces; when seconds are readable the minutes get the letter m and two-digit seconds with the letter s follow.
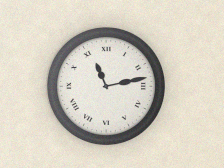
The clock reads 11h13
